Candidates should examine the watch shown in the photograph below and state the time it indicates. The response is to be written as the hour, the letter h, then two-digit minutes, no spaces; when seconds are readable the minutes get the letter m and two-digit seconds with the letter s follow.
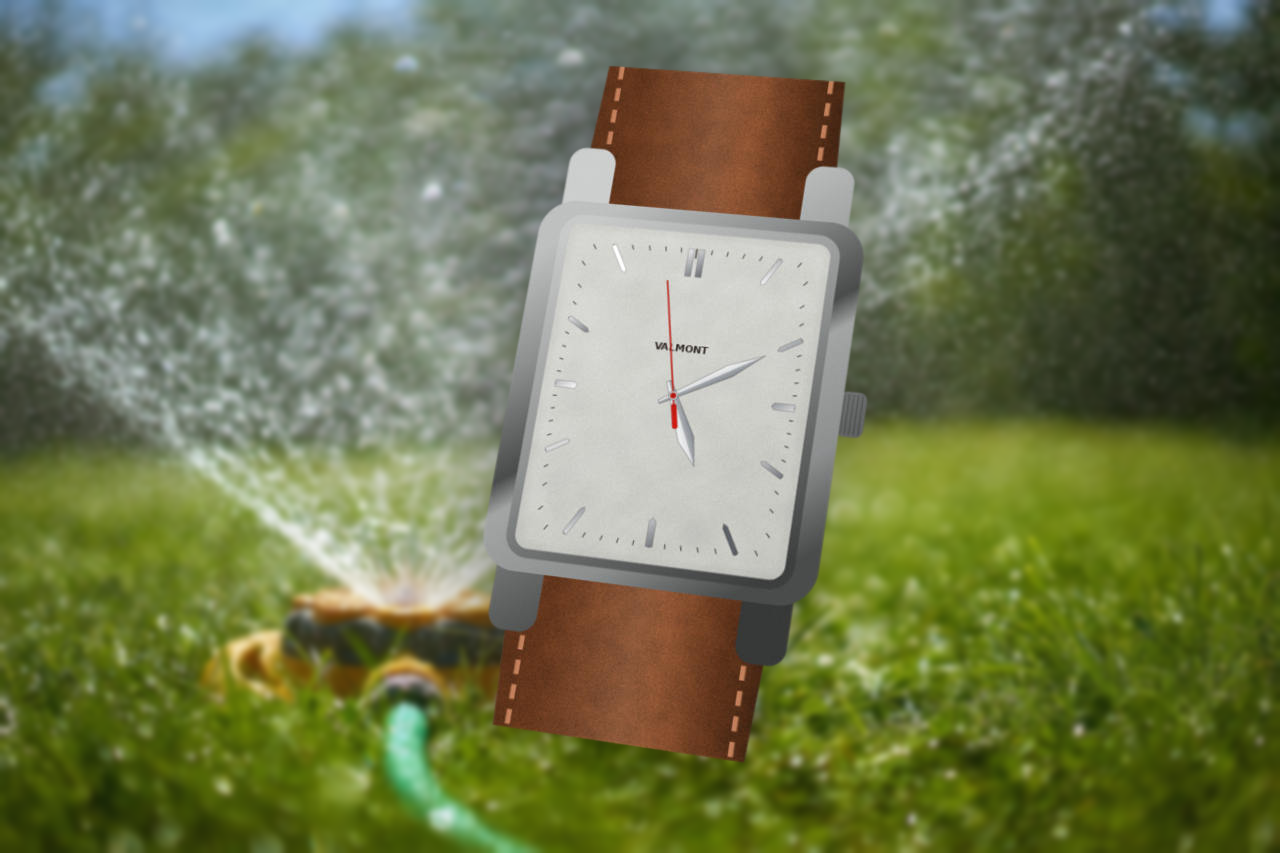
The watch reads 5h09m58s
